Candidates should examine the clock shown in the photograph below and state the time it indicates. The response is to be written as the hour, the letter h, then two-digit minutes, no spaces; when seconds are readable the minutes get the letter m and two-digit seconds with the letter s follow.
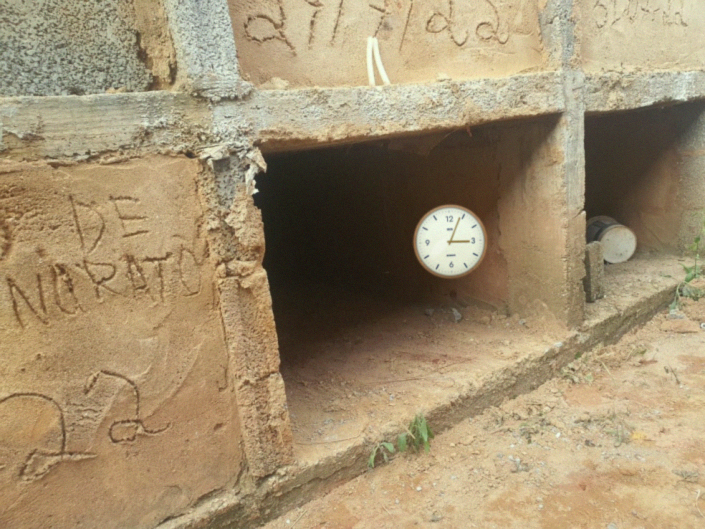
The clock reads 3h04
